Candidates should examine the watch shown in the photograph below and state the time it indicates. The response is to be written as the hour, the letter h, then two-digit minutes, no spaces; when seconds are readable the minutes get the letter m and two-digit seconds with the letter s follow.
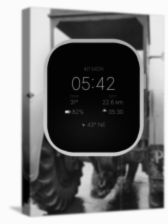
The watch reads 5h42
